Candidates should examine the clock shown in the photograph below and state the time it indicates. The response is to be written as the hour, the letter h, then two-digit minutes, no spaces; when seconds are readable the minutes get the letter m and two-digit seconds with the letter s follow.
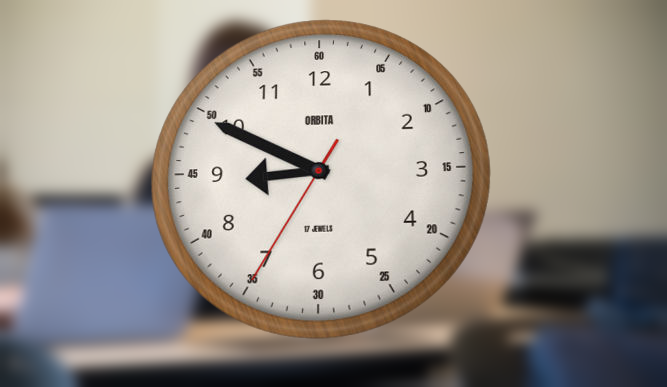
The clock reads 8h49m35s
